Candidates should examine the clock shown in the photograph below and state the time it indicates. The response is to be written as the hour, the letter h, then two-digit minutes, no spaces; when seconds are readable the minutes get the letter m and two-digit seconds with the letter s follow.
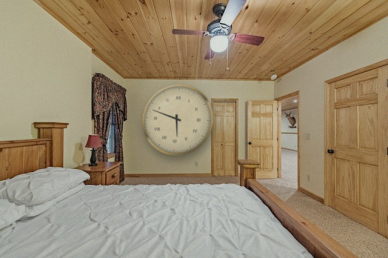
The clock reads 5h48
